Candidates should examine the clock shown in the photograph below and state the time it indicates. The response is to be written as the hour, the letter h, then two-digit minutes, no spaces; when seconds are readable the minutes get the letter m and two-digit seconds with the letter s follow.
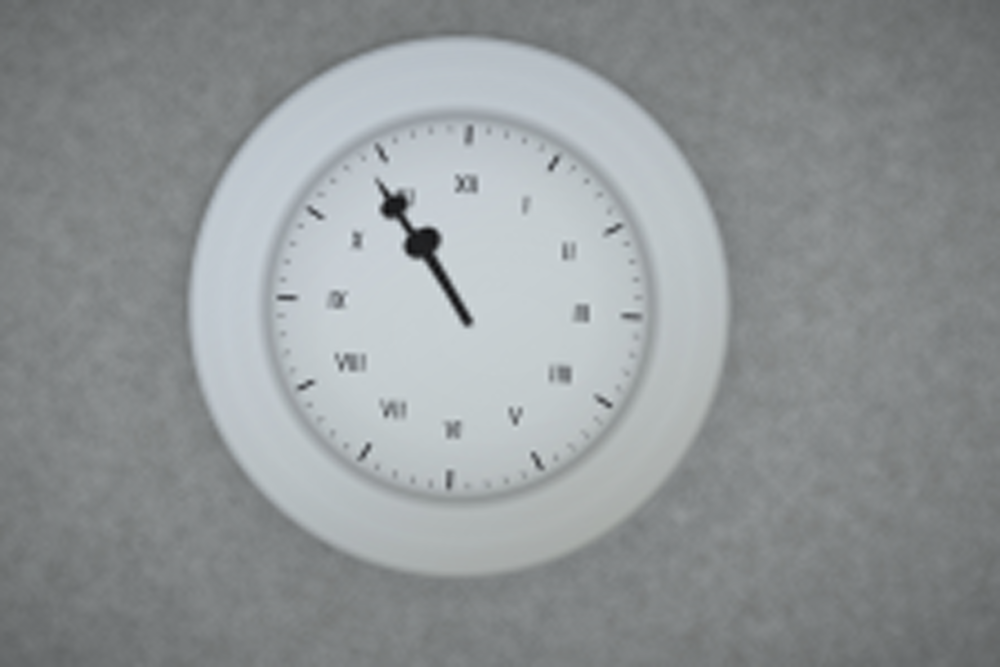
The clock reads 10h54
